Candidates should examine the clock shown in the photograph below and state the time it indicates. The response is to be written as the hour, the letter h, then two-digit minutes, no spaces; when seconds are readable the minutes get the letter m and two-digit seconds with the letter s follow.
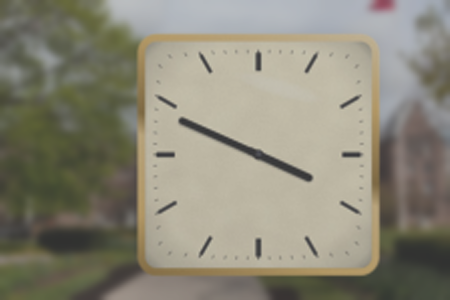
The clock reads 3h49
